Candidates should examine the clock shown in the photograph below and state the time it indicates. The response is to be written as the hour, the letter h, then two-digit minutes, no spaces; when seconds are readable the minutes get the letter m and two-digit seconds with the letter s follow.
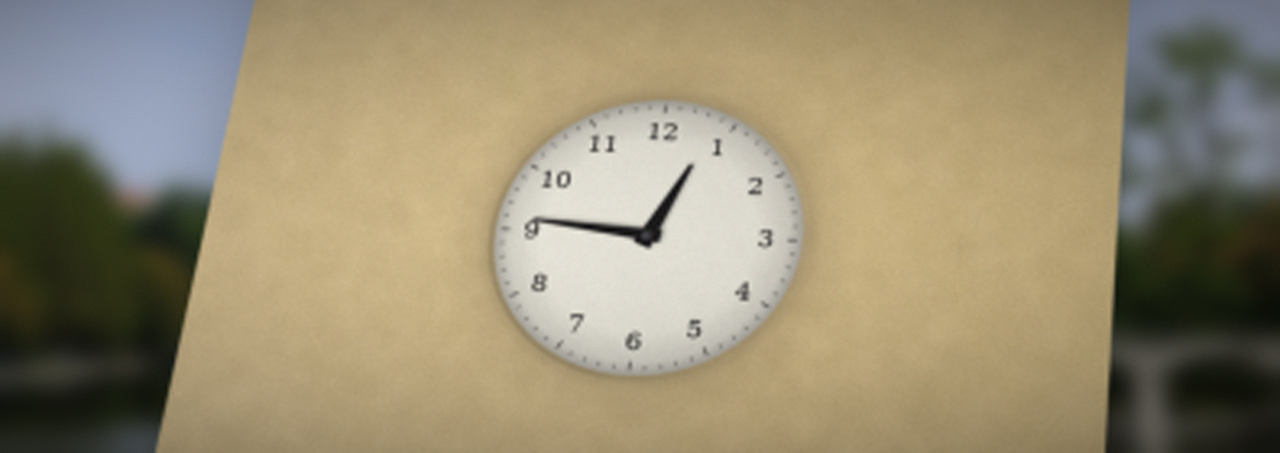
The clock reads 12h46
